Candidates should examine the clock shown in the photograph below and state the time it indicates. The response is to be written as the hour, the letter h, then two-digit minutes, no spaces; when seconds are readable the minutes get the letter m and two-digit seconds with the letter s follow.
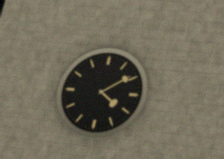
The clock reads 4h09
